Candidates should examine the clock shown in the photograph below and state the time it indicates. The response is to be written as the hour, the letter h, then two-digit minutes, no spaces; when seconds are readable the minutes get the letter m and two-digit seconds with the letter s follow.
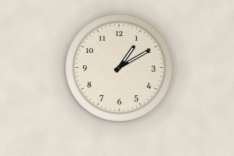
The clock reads 1h10
